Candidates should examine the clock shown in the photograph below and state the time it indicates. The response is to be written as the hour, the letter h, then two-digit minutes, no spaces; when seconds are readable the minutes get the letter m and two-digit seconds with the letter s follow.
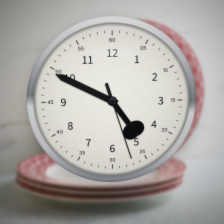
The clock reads 4h49m27s
